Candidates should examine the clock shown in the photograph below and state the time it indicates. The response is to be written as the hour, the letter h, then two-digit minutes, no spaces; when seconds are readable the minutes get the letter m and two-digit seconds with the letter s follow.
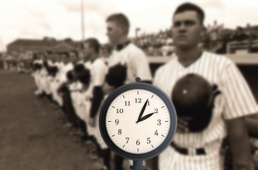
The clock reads 2h04
